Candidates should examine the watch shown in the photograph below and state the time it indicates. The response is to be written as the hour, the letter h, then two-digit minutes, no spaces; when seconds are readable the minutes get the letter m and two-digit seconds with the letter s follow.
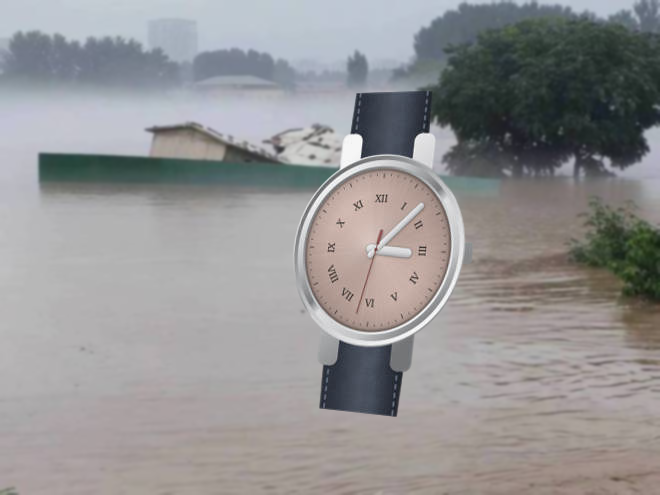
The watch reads 3h07m32s
